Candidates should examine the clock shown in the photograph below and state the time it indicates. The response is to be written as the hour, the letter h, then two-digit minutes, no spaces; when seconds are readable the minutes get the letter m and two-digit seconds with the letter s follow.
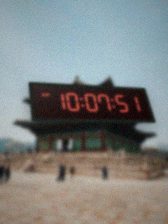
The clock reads 10h07m51s
